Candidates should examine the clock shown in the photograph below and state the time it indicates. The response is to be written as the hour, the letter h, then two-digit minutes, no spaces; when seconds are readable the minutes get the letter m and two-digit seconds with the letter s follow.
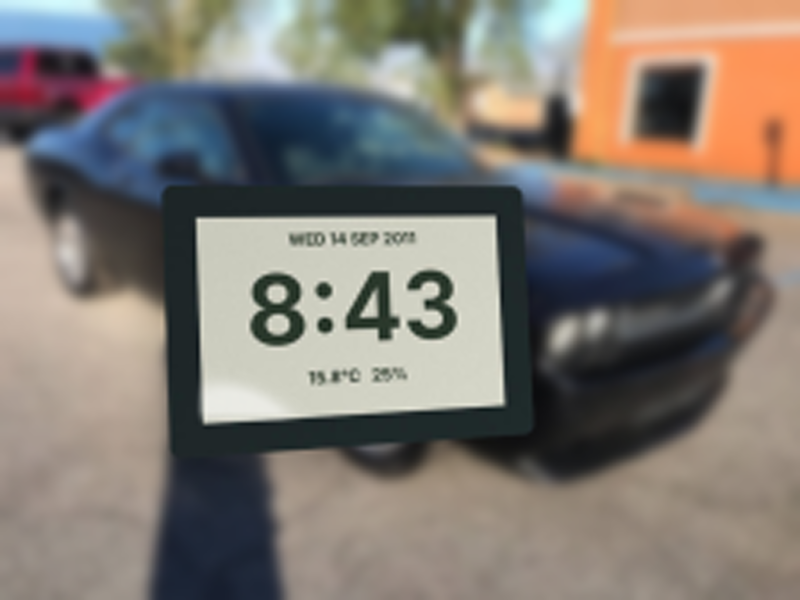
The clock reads 8h43
